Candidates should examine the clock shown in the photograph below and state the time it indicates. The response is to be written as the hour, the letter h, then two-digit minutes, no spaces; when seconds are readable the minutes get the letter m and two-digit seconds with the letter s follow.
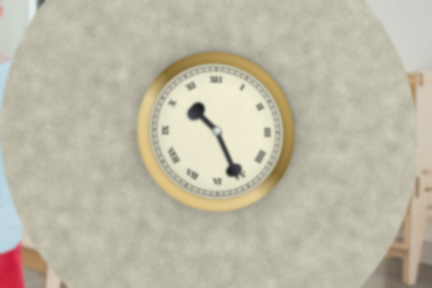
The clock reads 10h26
